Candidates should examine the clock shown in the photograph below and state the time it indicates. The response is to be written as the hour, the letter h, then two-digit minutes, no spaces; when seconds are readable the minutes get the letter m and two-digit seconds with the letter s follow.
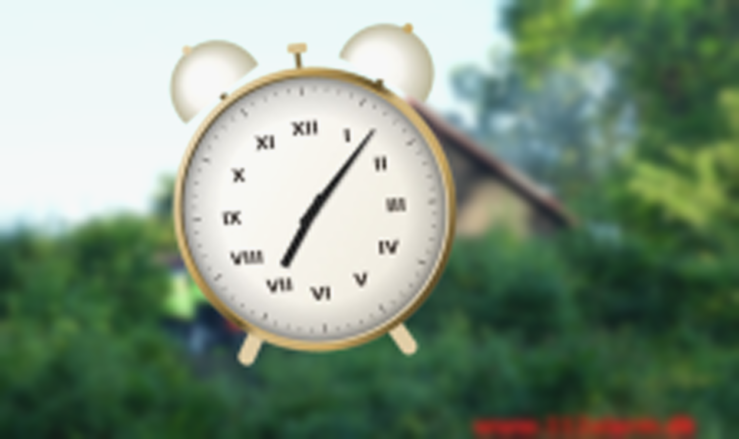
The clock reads 7h07
